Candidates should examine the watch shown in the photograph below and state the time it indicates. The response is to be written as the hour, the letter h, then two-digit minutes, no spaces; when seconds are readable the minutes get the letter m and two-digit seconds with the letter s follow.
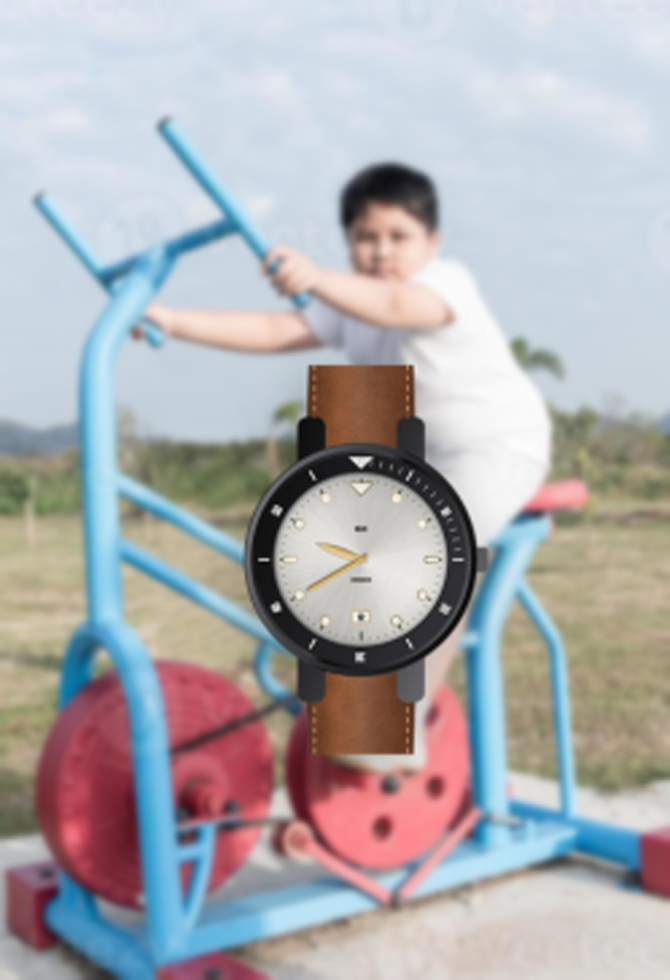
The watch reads 9h40
